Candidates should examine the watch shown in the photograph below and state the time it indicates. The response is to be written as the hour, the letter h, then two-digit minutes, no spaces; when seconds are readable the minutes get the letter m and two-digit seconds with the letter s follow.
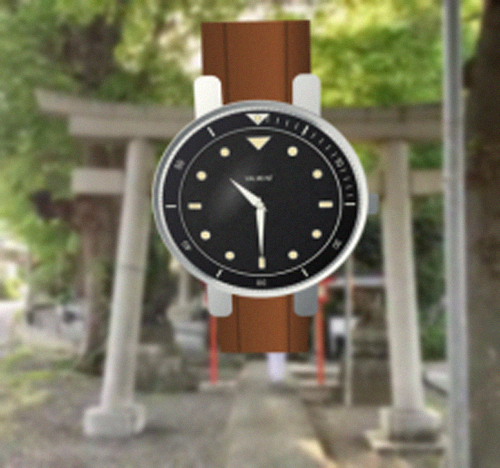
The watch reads 10h30
